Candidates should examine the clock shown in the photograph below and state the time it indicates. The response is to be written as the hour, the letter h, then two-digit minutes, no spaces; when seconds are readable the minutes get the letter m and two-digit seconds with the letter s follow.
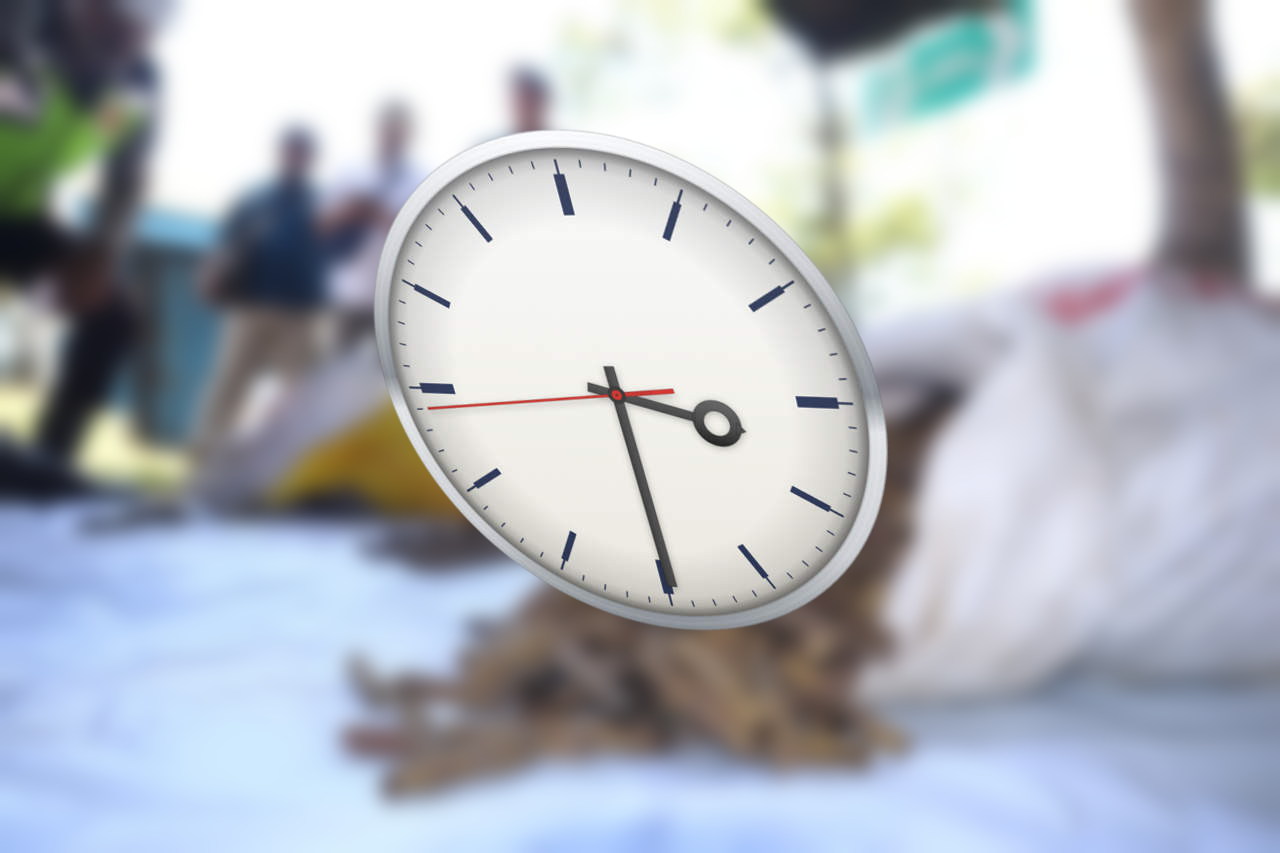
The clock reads 3h29m44s
